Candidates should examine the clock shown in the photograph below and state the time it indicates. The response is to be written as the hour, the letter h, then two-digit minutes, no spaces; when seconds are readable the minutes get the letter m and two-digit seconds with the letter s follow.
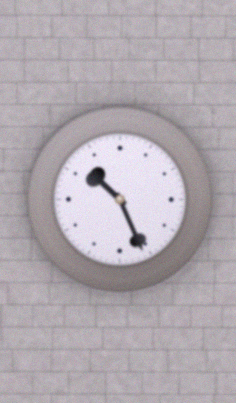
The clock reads 10h26
